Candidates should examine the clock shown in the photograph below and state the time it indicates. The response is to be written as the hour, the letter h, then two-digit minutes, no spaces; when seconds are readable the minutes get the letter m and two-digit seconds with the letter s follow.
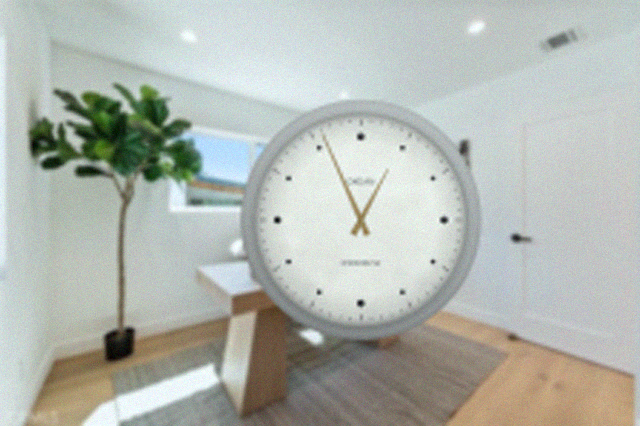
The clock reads 12h56
